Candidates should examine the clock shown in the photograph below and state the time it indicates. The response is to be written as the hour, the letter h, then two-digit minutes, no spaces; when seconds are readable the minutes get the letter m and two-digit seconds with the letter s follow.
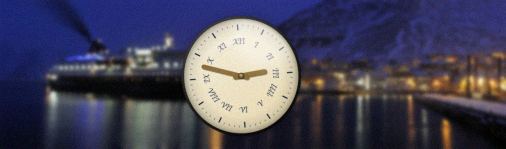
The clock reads 2h48
